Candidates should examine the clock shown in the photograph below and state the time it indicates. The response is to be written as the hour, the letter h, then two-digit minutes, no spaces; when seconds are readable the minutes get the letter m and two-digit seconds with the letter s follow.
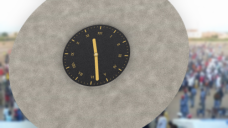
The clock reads 11h28
